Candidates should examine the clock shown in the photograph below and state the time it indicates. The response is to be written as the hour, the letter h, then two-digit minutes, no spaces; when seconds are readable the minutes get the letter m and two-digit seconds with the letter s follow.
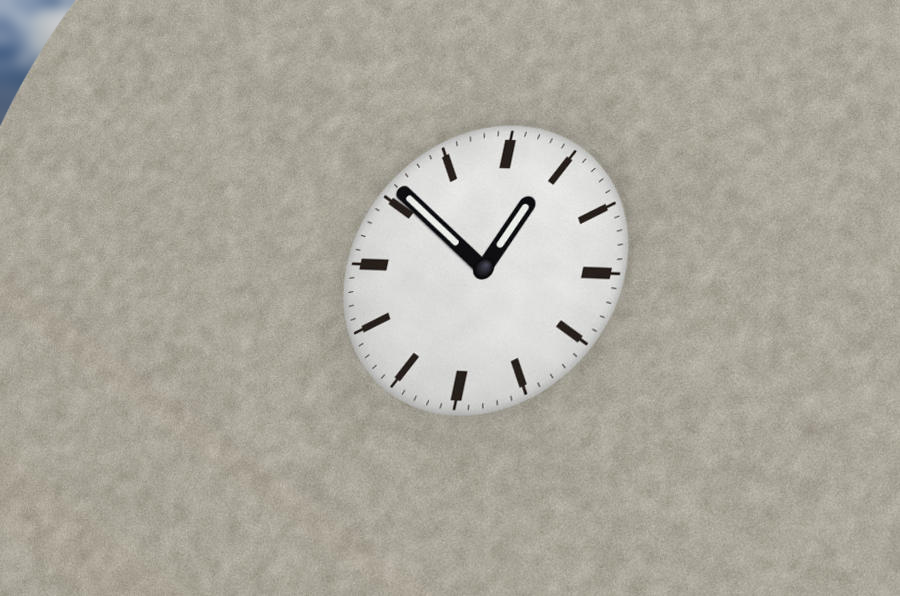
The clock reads 12h51
